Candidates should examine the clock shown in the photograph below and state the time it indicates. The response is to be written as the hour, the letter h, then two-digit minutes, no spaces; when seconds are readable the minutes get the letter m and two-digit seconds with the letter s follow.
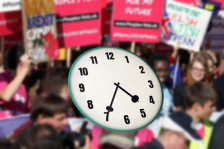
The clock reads 4h35
